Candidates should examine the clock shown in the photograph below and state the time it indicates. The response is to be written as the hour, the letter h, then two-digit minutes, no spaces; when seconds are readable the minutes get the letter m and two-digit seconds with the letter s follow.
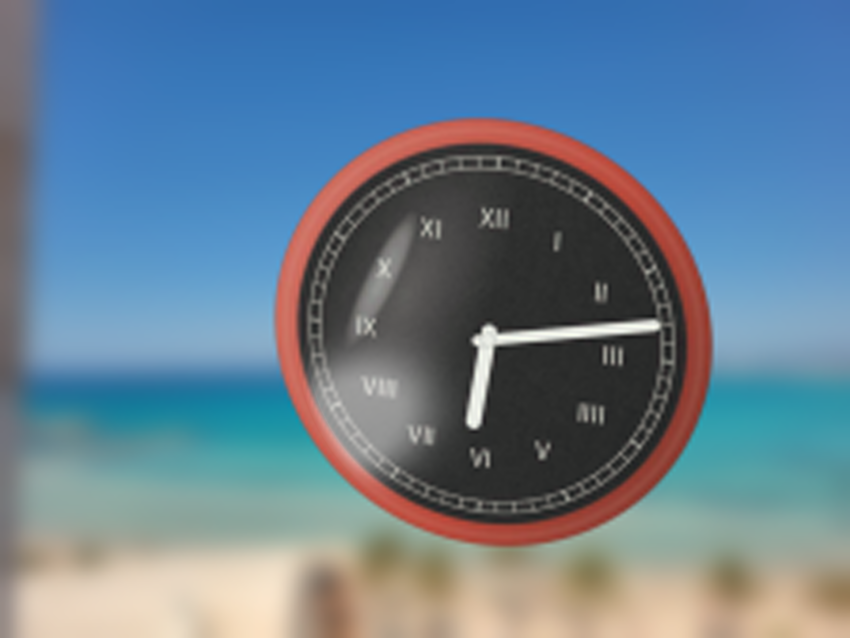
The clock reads 6h13
